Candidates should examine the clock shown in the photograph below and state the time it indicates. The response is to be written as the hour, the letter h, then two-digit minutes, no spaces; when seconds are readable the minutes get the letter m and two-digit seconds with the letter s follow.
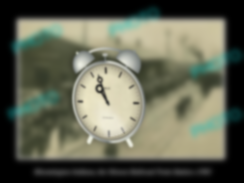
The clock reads 10h57
